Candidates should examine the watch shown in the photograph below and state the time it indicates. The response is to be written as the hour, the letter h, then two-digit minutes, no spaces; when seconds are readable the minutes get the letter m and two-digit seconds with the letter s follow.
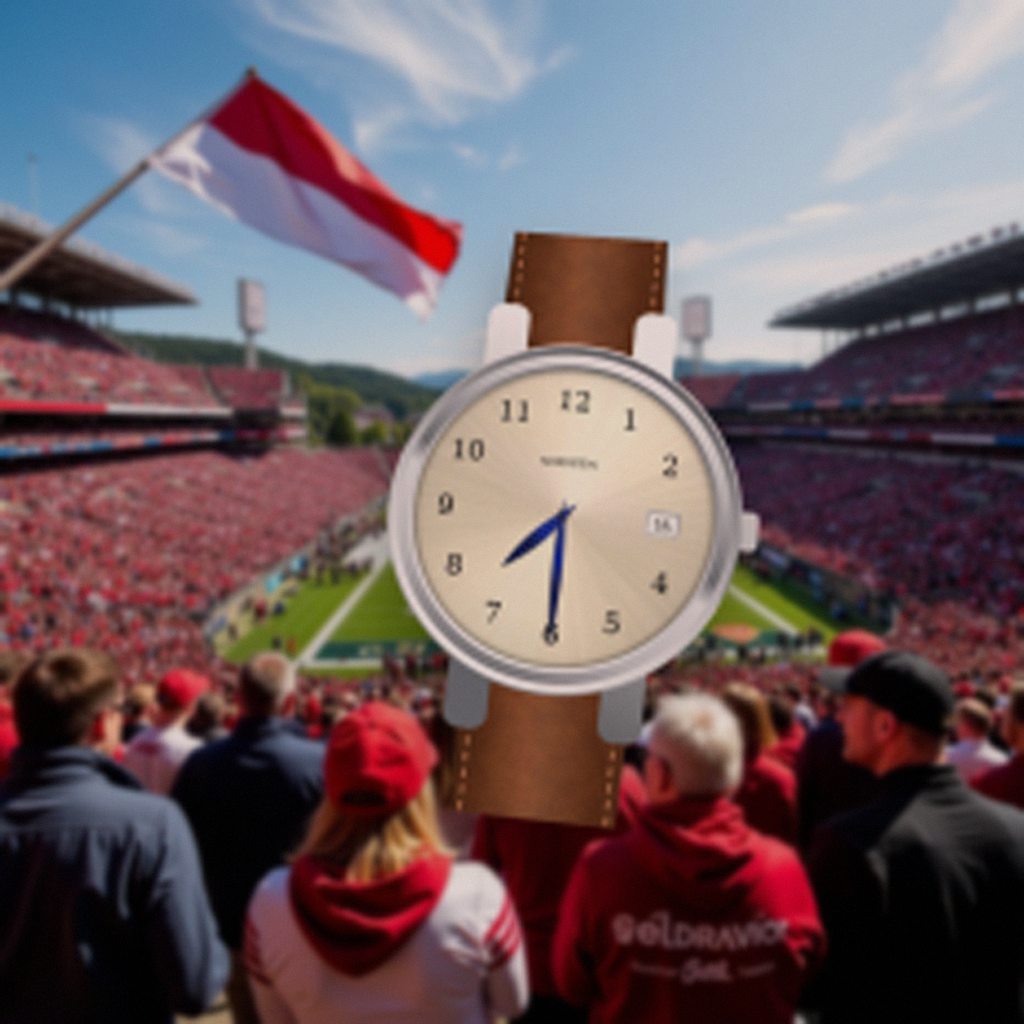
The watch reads 7h30
